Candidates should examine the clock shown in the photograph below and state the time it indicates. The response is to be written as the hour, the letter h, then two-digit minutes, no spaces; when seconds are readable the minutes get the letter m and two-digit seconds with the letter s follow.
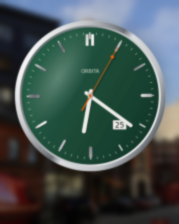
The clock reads 6h21m05s
